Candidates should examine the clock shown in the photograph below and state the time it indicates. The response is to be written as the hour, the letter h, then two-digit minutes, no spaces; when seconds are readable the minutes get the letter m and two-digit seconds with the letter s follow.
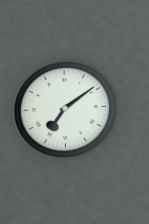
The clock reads 7h09
